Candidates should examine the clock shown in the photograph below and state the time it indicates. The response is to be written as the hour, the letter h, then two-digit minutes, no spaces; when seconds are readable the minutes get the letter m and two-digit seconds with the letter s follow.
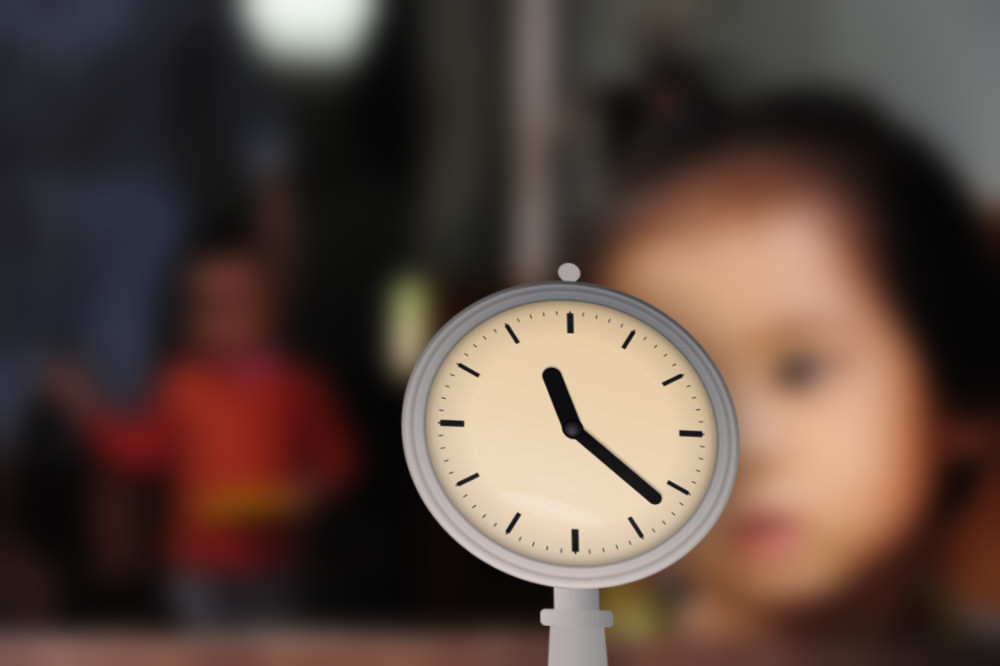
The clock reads 11h22
